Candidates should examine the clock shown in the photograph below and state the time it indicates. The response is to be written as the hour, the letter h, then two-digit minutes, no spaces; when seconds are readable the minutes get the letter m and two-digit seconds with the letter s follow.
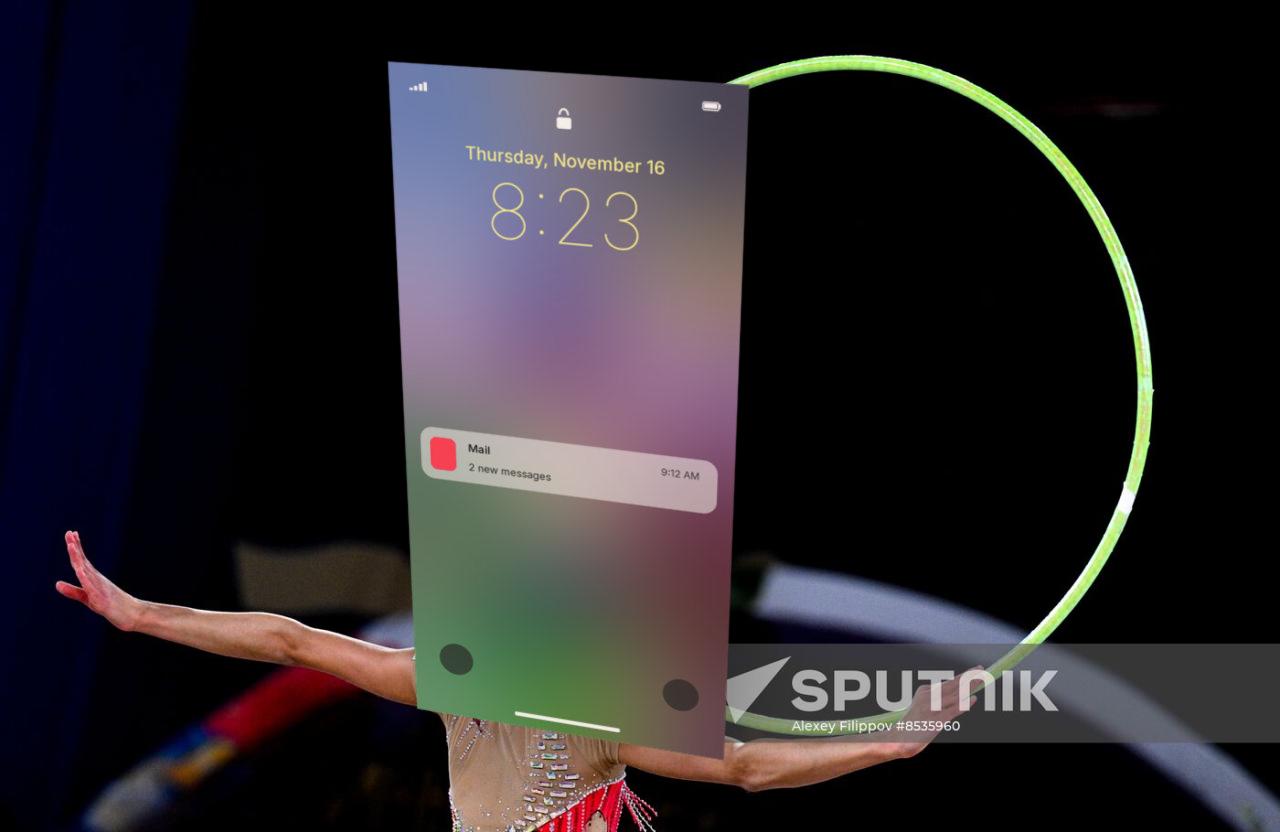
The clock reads 8h23
